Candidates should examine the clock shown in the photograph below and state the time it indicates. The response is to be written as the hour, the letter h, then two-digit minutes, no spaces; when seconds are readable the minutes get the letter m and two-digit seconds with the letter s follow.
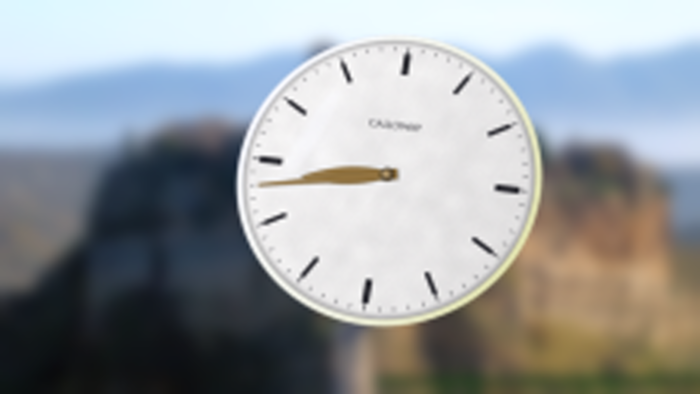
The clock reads 8h43
